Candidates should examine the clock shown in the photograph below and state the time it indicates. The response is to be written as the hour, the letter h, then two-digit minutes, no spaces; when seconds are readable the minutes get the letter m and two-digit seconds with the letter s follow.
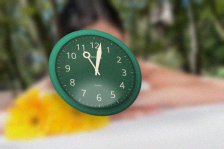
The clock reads 11h02
